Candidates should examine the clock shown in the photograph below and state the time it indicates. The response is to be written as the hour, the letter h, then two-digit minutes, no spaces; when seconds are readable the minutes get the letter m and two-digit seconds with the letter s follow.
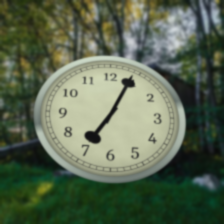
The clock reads 7h04
